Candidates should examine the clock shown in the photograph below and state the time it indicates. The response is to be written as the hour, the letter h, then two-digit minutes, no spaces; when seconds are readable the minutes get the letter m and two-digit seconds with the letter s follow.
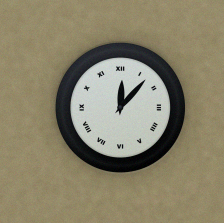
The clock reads 12h07
